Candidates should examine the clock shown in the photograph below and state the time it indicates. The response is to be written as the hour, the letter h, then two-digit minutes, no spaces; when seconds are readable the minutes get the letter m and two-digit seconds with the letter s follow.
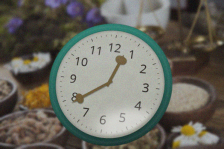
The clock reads 12h39
